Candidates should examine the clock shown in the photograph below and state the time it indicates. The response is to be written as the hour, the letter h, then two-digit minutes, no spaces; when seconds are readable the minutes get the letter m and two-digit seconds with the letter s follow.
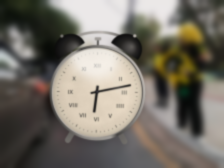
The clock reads 6h13
